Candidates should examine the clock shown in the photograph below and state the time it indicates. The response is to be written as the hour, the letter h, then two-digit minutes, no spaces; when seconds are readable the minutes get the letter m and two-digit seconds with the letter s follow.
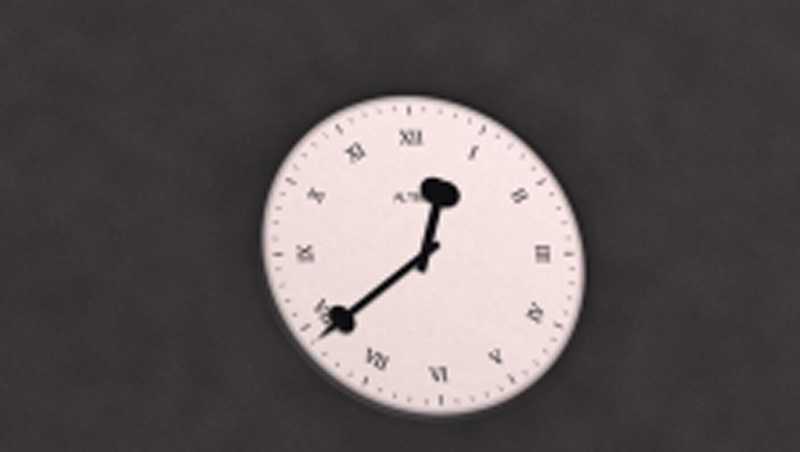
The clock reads 12h39
